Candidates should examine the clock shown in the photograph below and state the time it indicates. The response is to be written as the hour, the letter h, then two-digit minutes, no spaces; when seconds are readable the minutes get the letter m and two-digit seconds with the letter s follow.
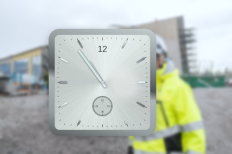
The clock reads 10h54
